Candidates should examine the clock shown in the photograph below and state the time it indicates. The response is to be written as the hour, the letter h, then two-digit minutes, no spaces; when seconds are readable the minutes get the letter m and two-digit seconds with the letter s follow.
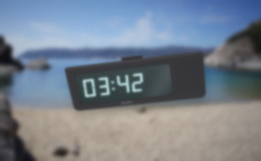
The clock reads 3h42
